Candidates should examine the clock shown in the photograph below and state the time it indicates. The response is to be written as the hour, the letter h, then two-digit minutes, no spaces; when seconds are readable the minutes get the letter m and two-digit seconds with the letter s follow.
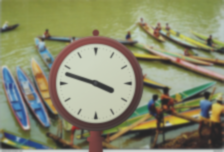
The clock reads 3h48
